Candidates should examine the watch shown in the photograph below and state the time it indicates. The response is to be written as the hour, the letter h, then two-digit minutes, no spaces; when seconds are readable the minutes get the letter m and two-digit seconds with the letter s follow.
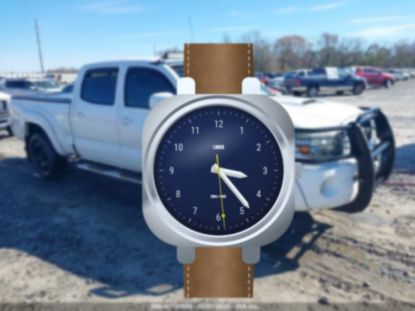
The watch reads 3h23m29s
